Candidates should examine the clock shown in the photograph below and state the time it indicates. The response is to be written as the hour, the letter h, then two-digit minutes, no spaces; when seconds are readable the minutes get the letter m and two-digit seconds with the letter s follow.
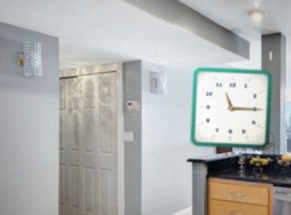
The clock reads 11h15
